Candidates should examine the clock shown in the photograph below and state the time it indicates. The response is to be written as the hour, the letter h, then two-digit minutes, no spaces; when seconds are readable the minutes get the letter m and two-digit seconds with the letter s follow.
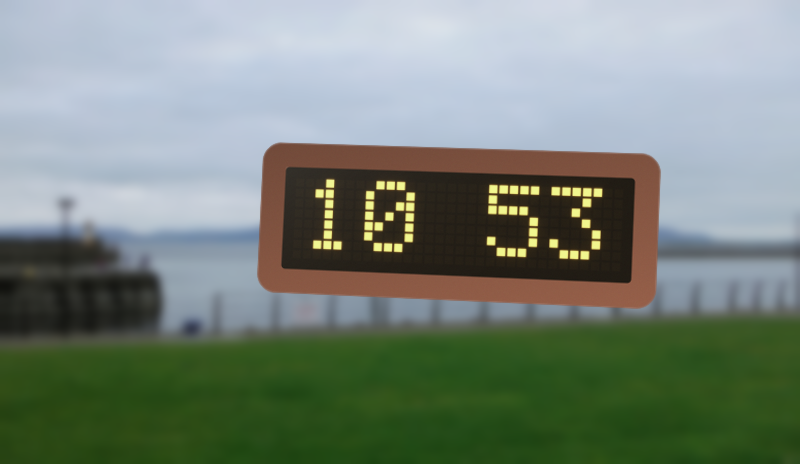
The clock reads 10h53
